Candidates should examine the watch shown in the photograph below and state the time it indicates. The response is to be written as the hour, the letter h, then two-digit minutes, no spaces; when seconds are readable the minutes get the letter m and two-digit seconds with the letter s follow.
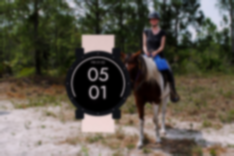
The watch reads 5h01
